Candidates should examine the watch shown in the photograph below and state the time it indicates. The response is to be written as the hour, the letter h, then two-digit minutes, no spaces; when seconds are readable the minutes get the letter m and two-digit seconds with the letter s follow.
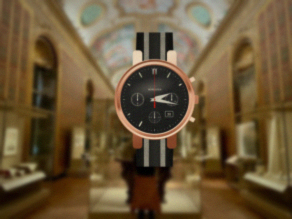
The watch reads 2h17
